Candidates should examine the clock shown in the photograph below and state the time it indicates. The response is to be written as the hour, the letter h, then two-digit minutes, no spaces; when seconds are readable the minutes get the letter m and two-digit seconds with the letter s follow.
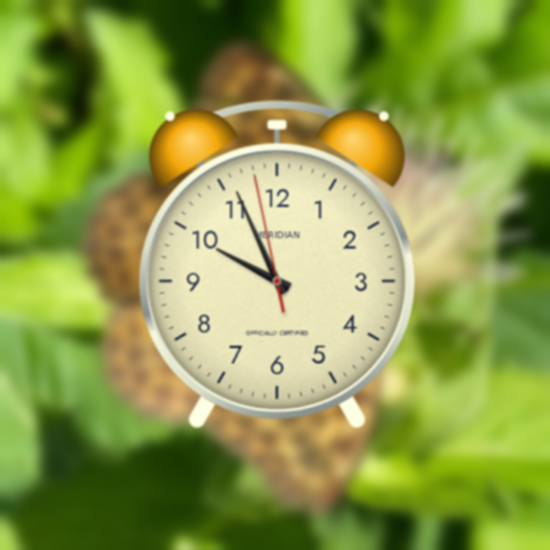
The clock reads 9h55m58s
